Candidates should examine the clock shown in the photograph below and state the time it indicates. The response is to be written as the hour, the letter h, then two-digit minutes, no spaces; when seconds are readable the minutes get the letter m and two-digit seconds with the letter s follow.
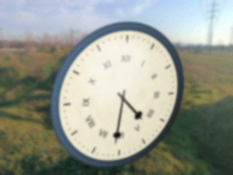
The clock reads 4h31
